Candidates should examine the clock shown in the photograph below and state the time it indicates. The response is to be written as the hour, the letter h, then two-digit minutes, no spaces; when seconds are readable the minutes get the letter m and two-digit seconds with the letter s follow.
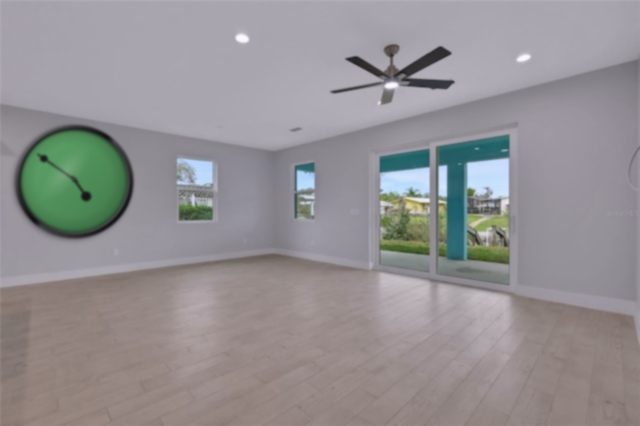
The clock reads 4h51
